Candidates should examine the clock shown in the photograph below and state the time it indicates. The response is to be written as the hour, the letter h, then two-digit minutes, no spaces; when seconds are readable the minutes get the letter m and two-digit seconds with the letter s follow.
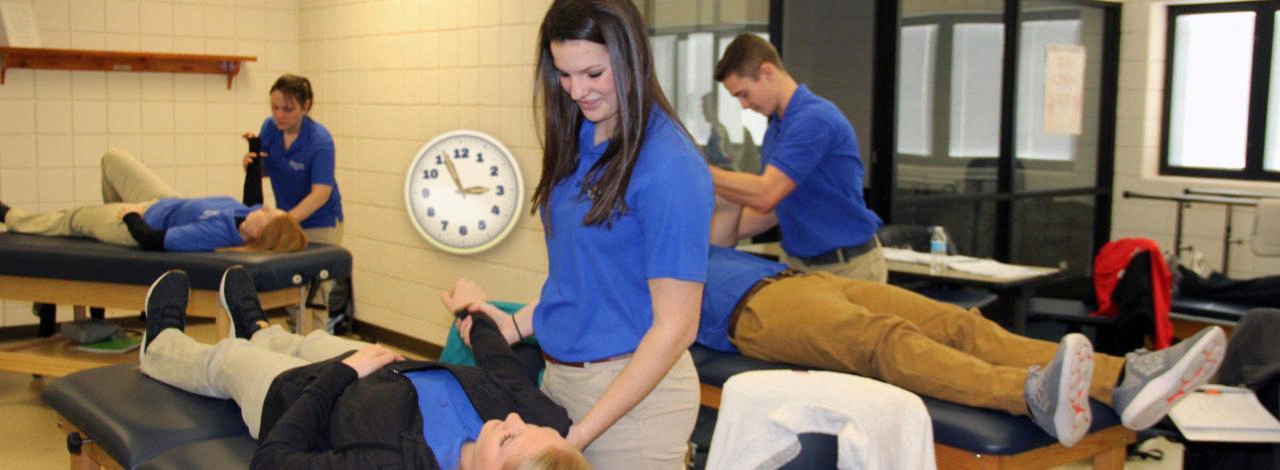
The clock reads 2h56
